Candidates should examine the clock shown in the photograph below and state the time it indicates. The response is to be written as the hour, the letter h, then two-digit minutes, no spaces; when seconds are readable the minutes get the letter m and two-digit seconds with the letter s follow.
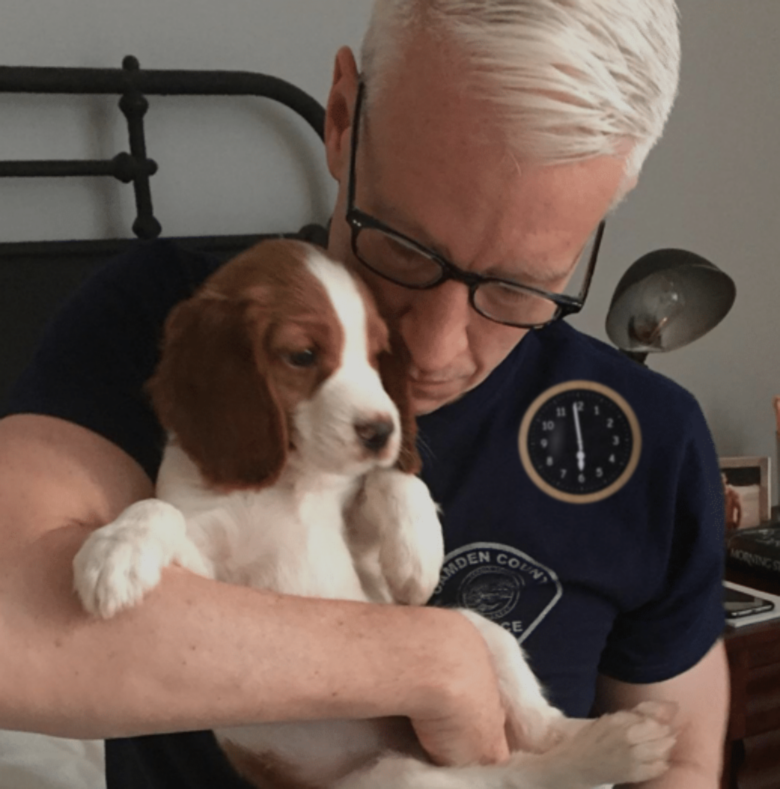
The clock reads 5h59
